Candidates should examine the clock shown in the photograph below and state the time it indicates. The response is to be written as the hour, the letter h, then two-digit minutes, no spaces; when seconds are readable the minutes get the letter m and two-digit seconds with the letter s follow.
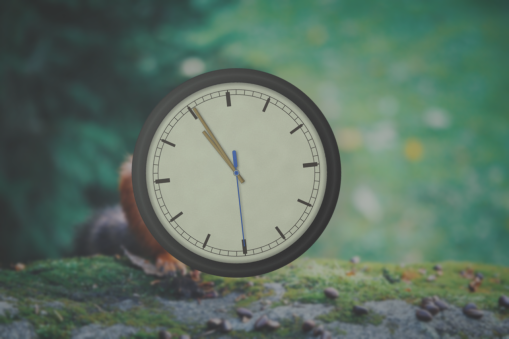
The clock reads 10h55m30s
